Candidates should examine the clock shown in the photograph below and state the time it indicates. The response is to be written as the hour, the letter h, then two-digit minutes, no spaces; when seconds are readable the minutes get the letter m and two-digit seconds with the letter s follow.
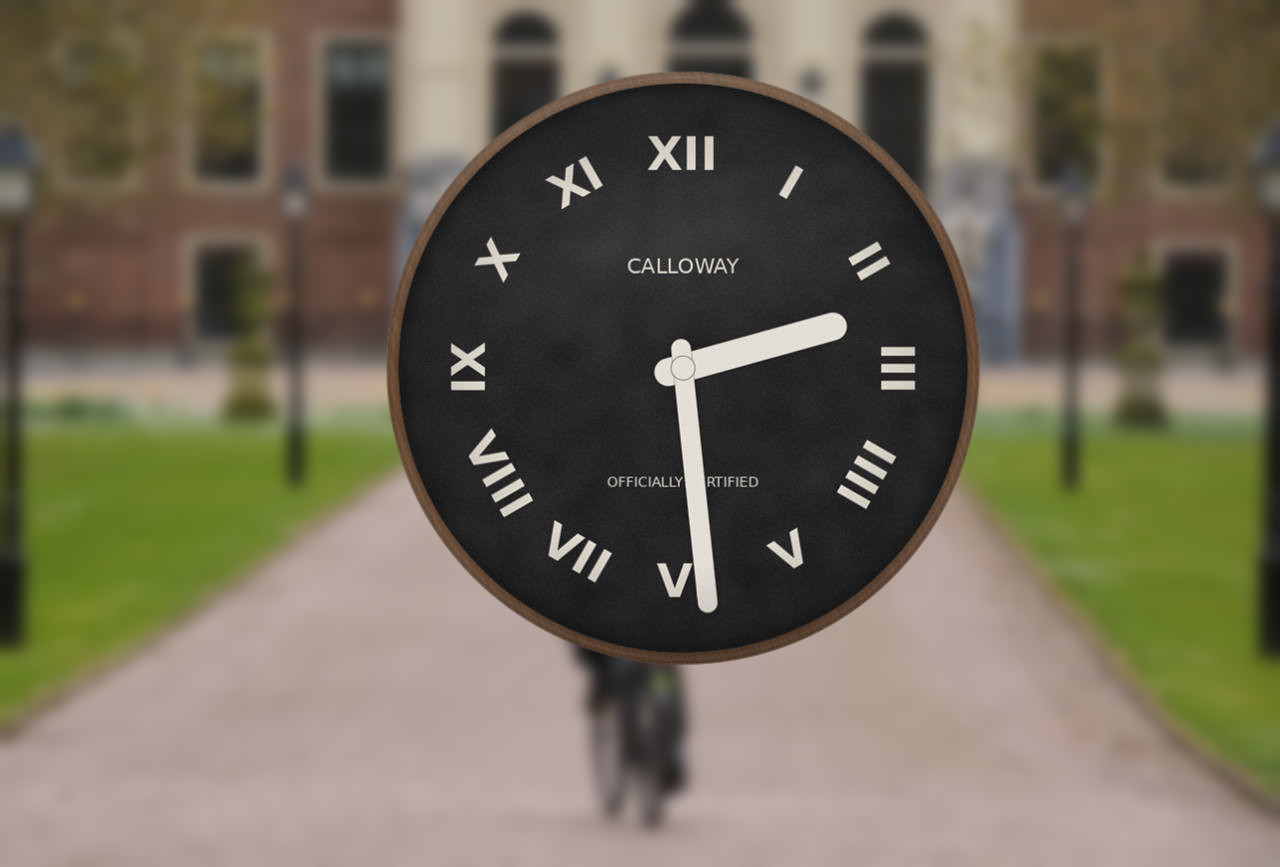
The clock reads 2h29
